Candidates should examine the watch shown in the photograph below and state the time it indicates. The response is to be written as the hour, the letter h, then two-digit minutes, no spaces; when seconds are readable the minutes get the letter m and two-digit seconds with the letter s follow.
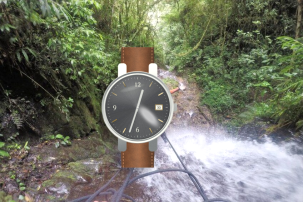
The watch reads 12h33
